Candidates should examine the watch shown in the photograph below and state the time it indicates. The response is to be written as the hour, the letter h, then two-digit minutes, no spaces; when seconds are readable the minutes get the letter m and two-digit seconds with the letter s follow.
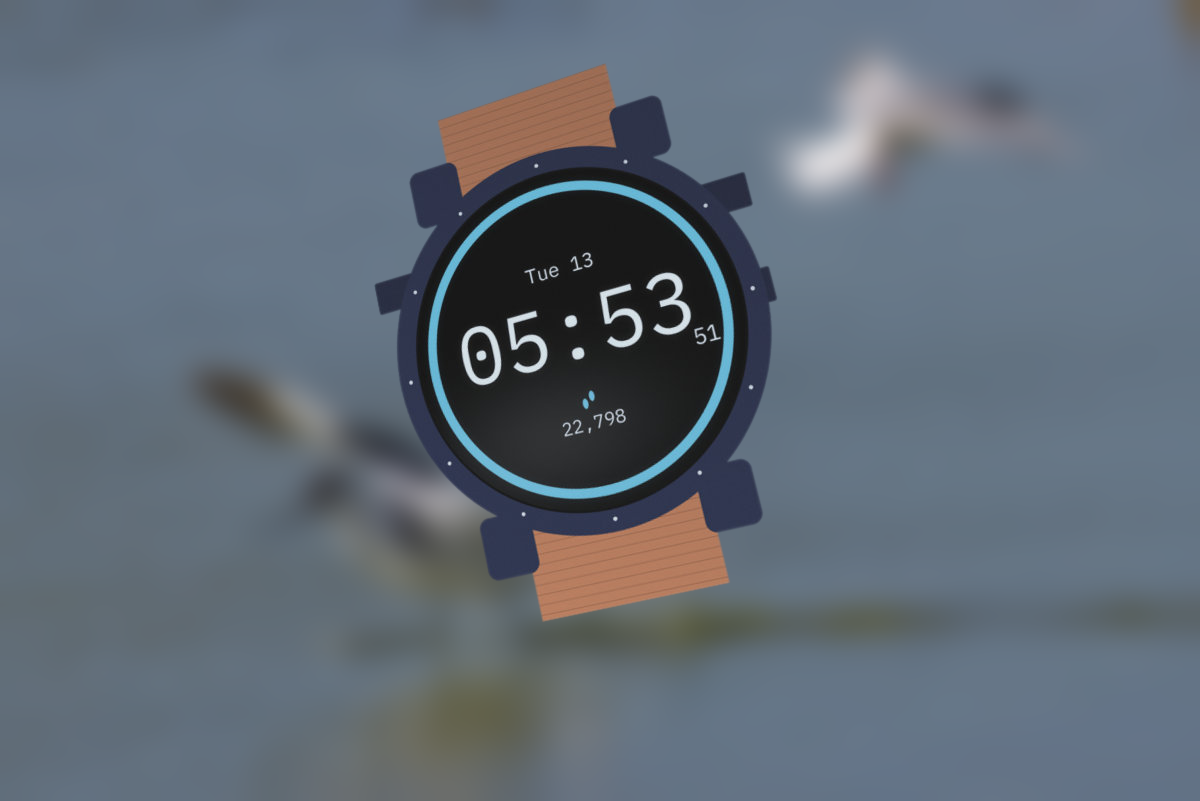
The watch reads 5h53m51s
